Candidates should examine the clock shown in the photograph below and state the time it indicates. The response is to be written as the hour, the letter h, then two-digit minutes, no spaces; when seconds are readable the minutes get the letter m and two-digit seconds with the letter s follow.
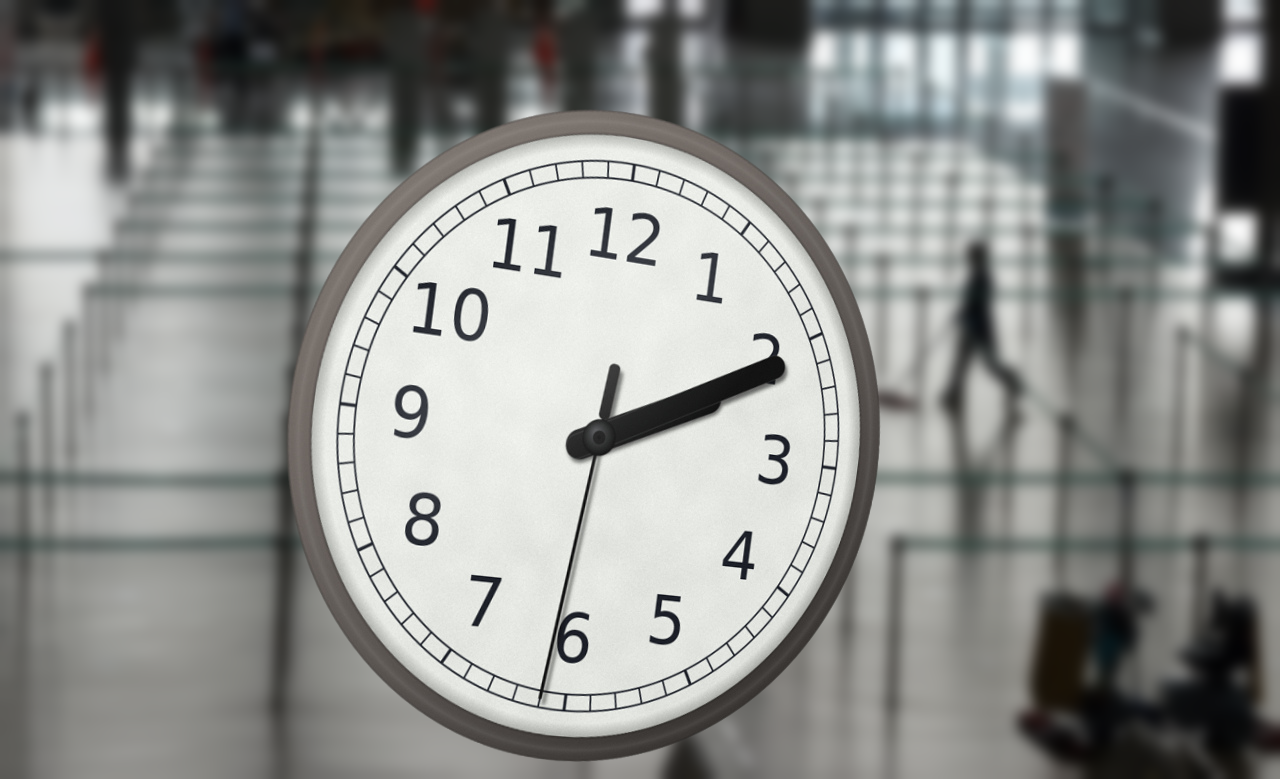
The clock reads 2h10m31s
